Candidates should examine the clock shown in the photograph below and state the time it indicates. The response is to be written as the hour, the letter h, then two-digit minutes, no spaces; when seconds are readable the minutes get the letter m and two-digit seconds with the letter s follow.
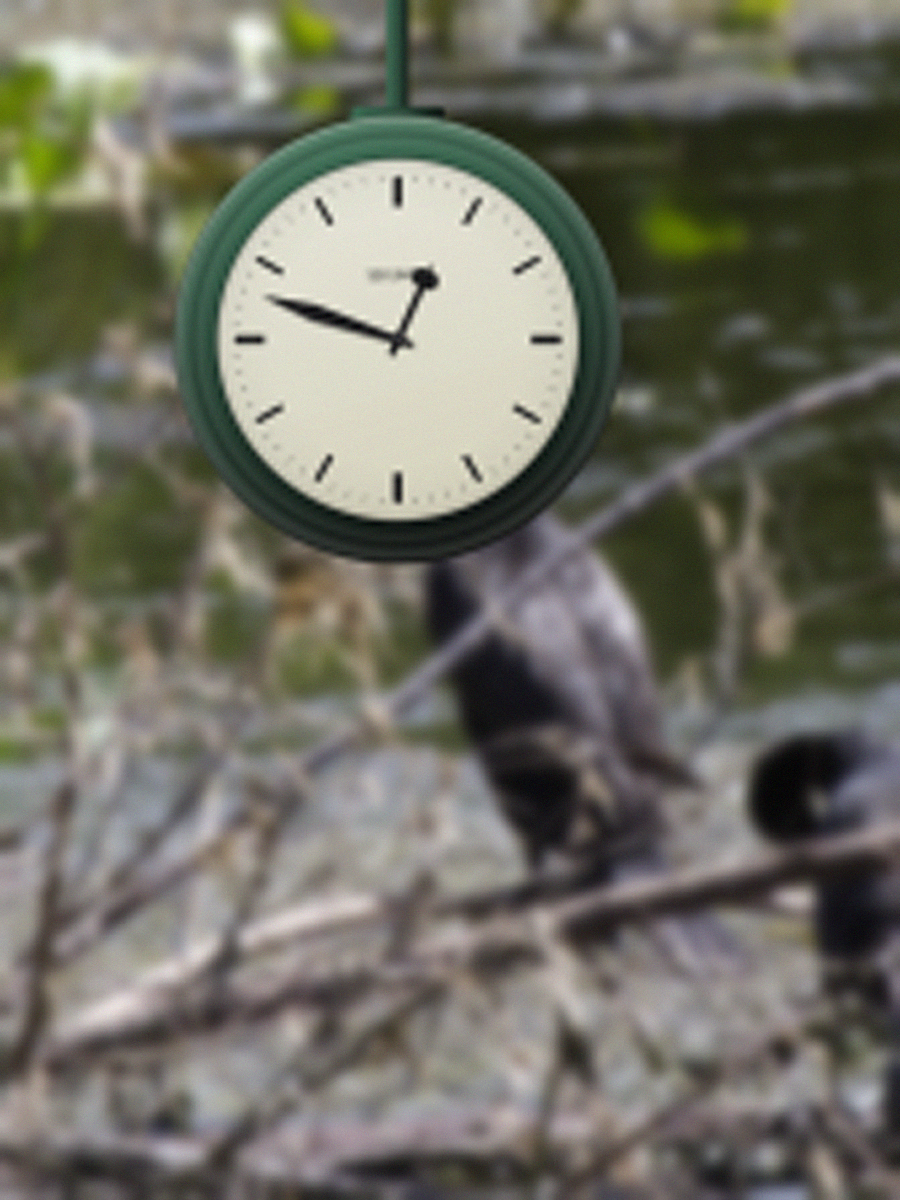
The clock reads 12h48
